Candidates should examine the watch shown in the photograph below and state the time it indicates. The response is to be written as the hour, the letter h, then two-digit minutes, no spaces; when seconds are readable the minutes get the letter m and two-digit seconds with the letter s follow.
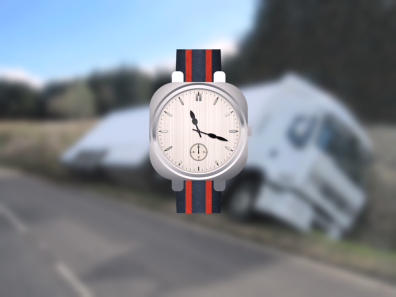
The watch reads 11h18
